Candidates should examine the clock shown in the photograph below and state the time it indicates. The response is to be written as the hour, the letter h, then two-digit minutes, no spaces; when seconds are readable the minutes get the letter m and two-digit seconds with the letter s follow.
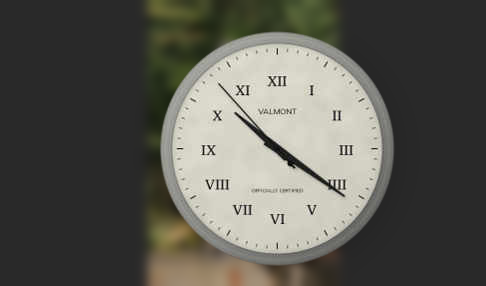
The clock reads 10h20m53s
